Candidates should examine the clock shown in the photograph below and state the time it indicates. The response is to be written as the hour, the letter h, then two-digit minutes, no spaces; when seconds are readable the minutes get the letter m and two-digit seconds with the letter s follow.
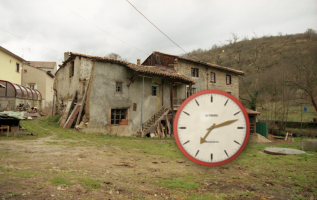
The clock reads 7h12
